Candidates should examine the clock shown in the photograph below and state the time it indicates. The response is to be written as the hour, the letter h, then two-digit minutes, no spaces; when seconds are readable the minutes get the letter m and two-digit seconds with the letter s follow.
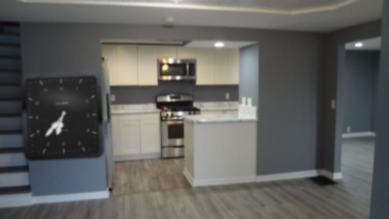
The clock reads 6h37
